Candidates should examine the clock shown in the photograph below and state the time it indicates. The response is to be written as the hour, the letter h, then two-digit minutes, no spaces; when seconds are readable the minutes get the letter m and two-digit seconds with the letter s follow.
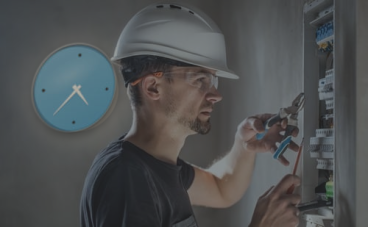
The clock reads 4h37
